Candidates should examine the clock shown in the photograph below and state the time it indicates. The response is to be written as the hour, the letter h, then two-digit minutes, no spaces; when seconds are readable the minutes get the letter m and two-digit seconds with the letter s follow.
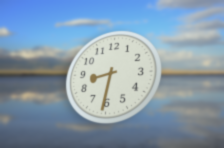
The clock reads 8h31
